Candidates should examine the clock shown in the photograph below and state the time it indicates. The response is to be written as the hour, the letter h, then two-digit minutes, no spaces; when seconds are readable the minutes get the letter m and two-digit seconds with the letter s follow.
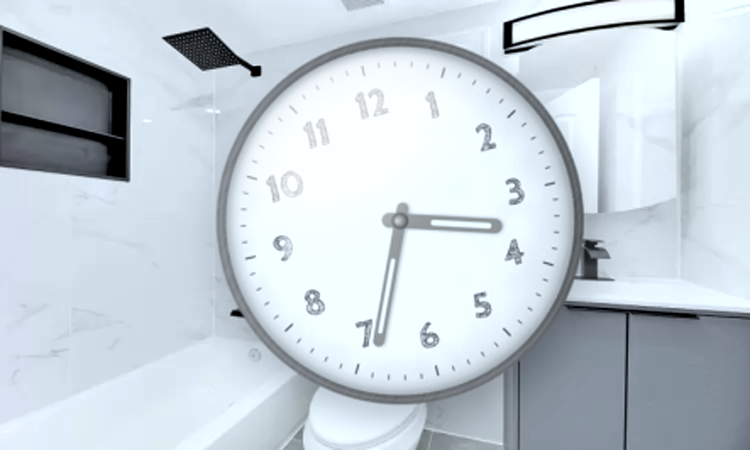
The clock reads 3h34
